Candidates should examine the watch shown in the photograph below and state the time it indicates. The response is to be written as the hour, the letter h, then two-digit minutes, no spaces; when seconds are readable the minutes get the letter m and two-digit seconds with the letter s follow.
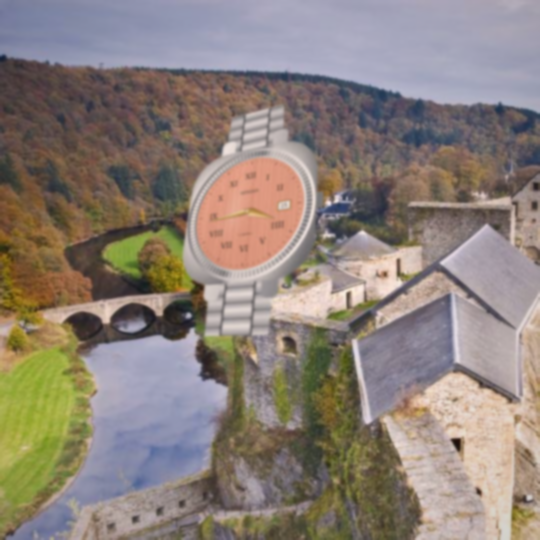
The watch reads 3h44
